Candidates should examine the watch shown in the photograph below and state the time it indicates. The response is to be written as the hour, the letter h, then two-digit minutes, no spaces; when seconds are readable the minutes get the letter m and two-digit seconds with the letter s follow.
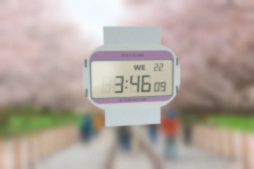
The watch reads 3h46
